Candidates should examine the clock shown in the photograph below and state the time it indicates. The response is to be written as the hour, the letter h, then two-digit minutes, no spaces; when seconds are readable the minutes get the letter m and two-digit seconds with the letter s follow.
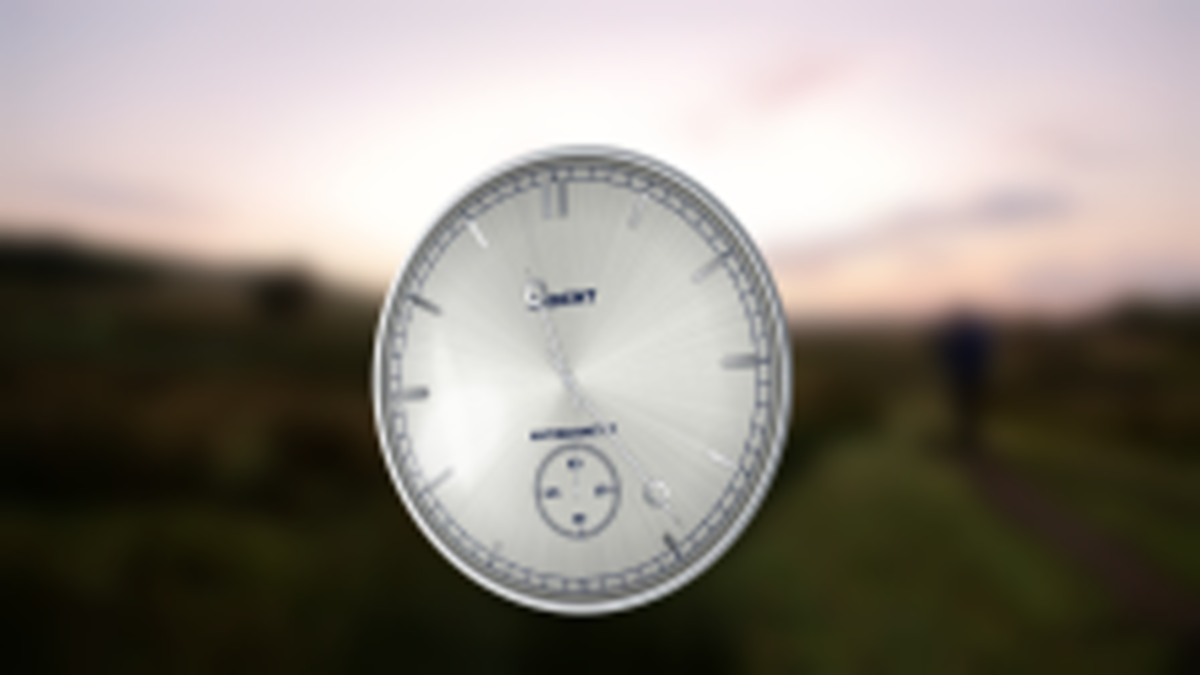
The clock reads 11h24
